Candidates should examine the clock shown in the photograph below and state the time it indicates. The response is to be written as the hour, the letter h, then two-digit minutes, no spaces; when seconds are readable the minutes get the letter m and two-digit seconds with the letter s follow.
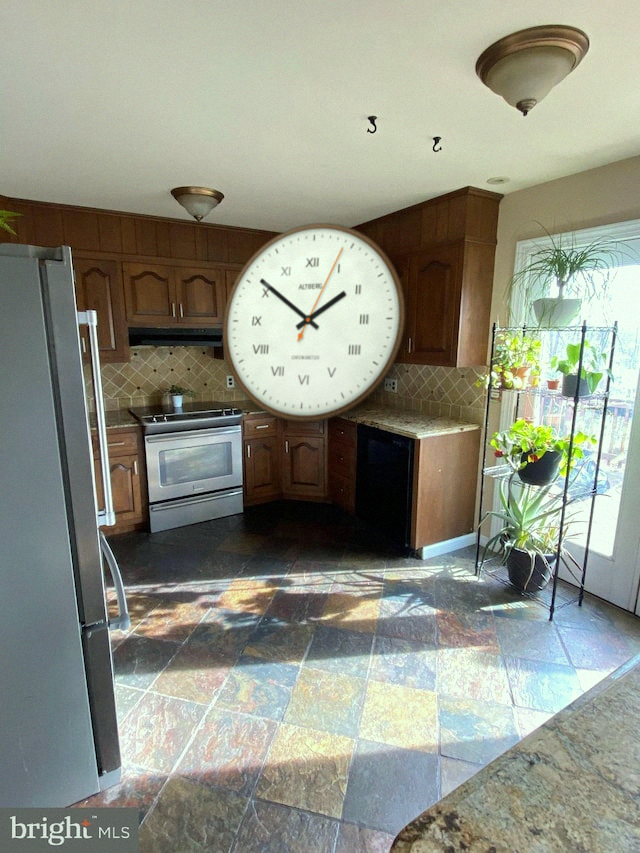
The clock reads 1h51m04s
